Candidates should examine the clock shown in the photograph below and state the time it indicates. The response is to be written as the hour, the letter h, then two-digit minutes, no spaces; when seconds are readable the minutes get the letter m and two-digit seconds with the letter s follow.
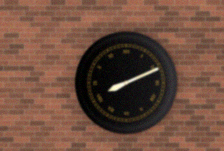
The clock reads 8h11
